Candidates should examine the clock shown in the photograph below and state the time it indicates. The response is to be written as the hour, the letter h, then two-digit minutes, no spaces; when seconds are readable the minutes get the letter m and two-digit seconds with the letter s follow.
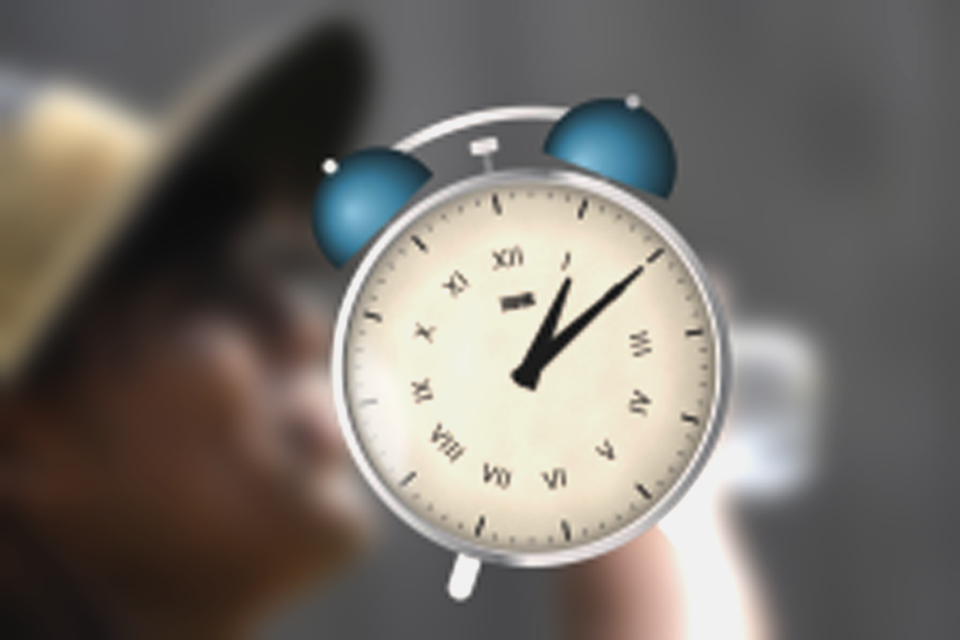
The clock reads 1h10
